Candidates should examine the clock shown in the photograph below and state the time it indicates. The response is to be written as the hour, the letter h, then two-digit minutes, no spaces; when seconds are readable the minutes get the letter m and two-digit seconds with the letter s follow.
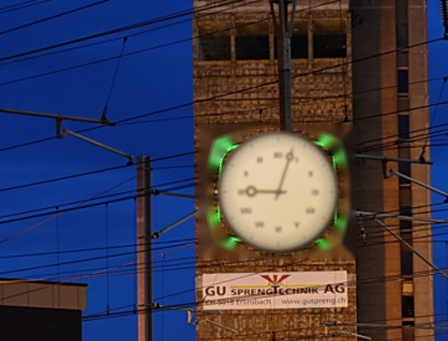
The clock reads 9h03
